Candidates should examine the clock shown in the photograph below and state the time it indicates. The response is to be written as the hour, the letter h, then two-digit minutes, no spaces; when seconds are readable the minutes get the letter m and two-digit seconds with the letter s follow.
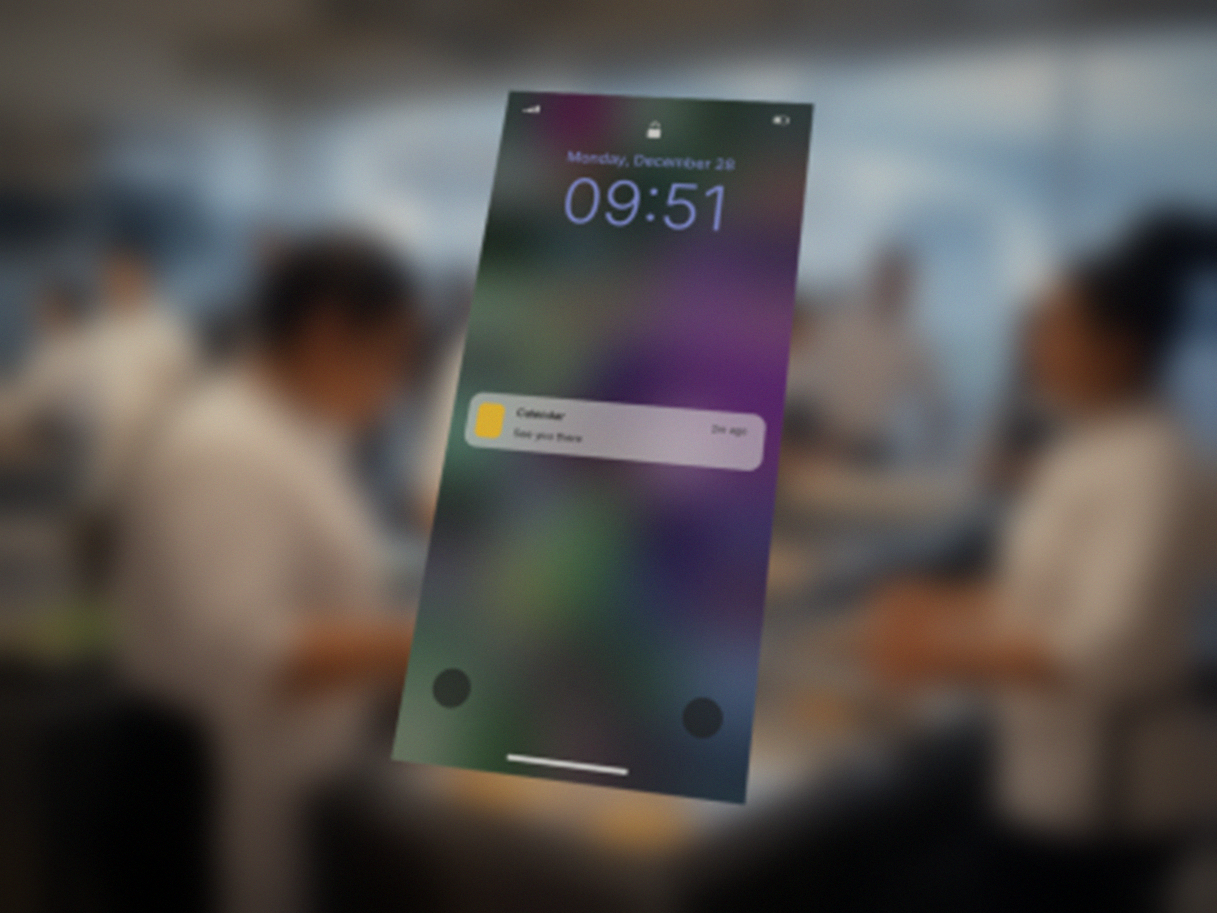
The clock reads 9h51
